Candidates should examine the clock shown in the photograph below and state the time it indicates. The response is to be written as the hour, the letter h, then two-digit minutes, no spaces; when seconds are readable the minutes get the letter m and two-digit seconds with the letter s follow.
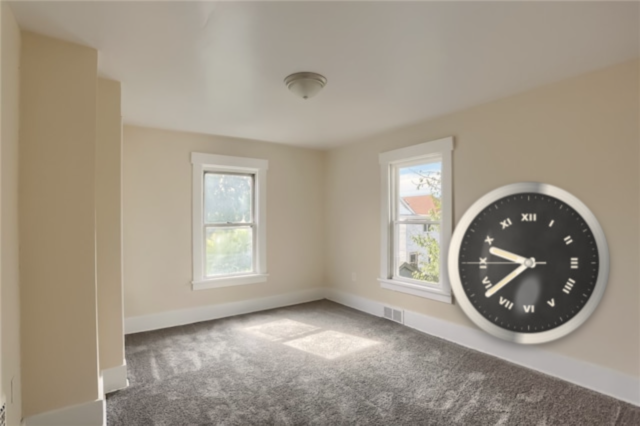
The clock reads 9h38m45s
